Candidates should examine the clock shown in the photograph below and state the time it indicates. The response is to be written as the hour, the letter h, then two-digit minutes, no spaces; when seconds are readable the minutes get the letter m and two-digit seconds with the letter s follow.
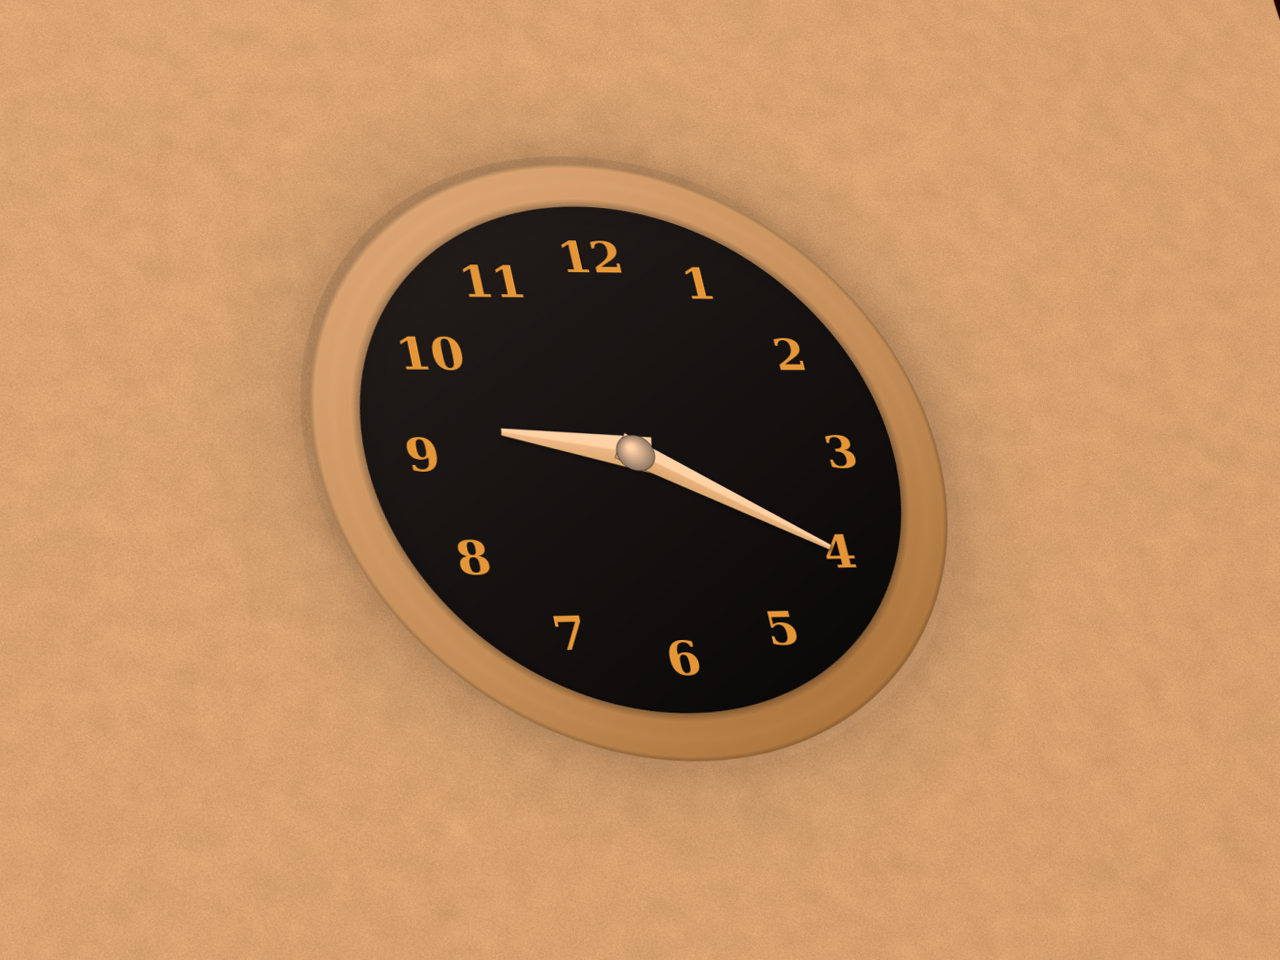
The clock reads 9h20
